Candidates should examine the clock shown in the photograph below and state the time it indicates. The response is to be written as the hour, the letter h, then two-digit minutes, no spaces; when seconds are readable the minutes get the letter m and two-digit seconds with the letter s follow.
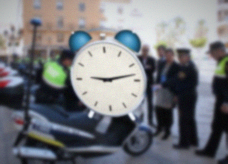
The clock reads 9h13
